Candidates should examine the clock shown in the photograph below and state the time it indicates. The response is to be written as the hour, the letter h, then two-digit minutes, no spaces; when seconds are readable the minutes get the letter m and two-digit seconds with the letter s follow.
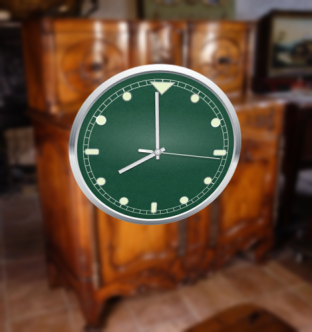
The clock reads 7h59m16s
